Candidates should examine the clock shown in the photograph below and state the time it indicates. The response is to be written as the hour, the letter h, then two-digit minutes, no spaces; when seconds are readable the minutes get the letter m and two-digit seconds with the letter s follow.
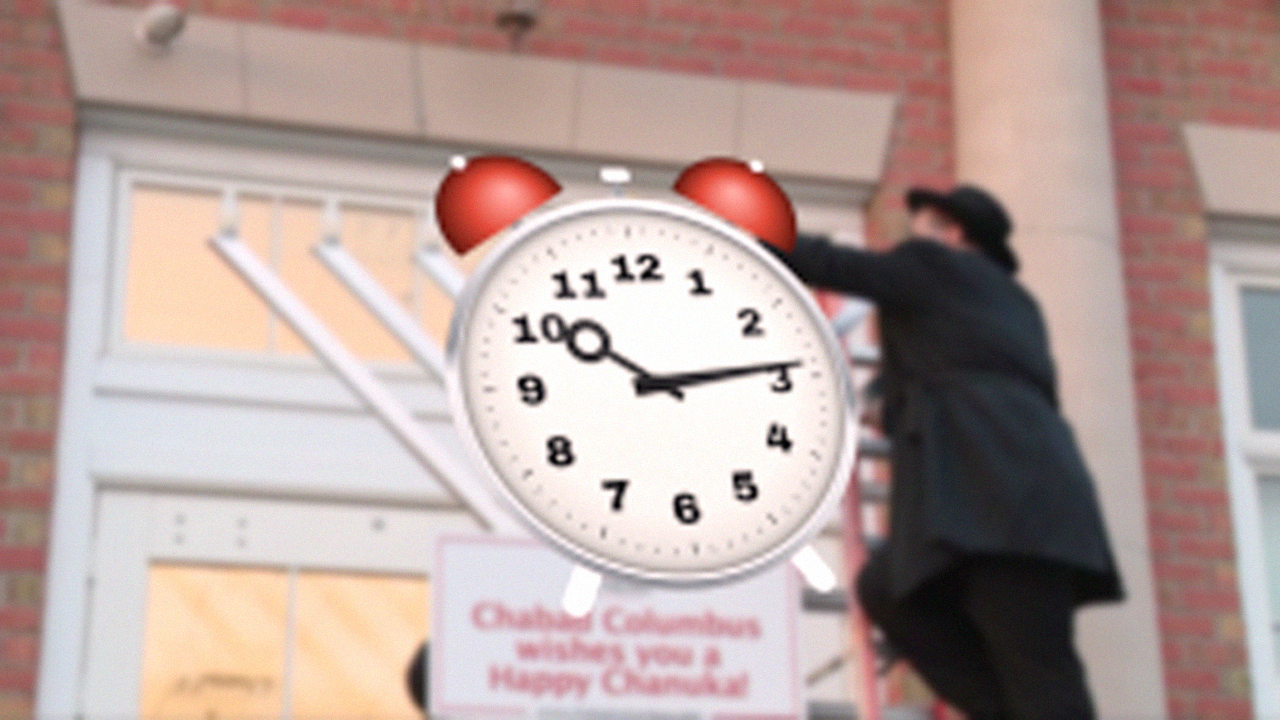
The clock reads 10h14
